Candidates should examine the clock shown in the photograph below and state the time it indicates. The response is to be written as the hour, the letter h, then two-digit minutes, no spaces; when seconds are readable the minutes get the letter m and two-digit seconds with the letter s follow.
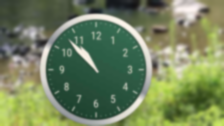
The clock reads 10h53
